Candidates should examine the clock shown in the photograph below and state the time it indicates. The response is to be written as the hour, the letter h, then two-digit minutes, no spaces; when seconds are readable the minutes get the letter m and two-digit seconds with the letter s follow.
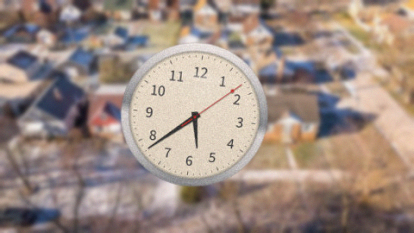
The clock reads 5h38m08s
